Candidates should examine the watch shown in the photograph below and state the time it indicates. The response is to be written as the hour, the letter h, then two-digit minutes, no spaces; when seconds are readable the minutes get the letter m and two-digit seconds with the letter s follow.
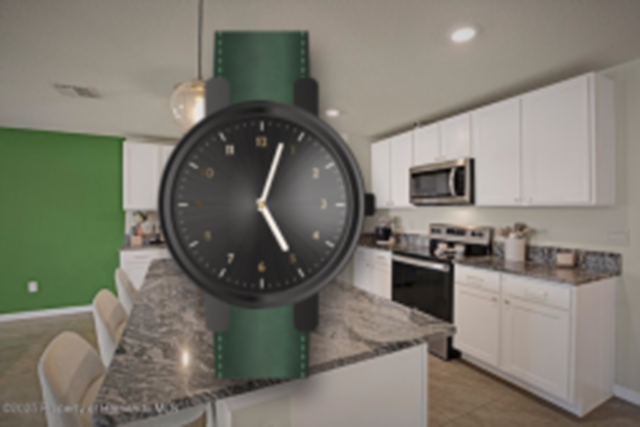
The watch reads 5h03
